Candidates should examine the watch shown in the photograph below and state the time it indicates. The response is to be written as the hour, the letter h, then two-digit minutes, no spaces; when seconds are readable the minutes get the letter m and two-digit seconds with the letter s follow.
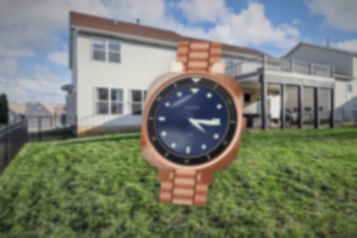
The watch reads 4h16
